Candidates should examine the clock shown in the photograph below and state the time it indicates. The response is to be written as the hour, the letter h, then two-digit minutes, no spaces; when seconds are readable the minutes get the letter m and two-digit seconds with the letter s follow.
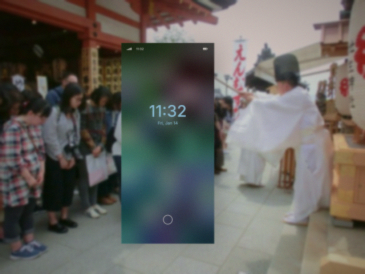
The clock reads 11h32
